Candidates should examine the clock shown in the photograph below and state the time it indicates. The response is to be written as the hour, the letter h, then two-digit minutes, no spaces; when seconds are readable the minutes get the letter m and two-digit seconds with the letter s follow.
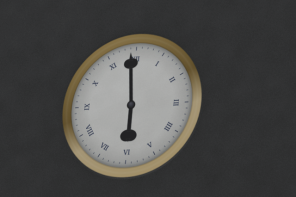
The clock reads 5h59
